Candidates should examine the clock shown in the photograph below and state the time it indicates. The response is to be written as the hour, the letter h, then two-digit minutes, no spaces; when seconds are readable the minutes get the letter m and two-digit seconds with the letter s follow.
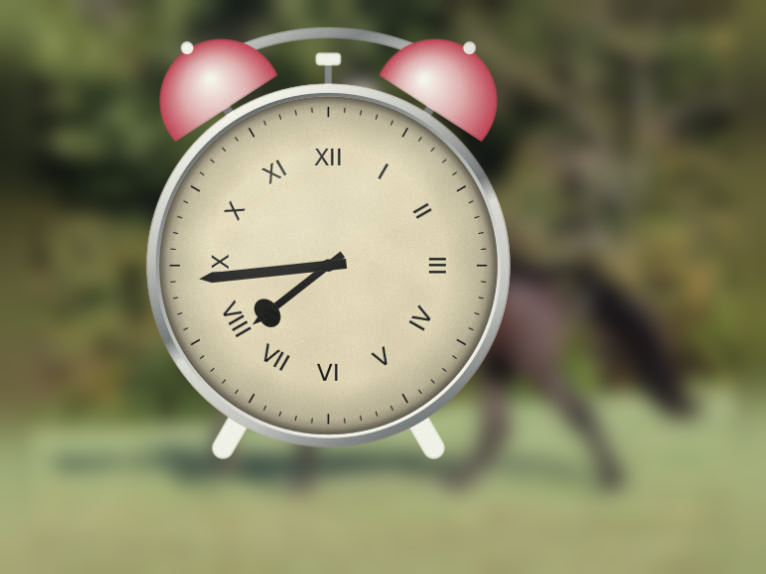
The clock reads 7h44
